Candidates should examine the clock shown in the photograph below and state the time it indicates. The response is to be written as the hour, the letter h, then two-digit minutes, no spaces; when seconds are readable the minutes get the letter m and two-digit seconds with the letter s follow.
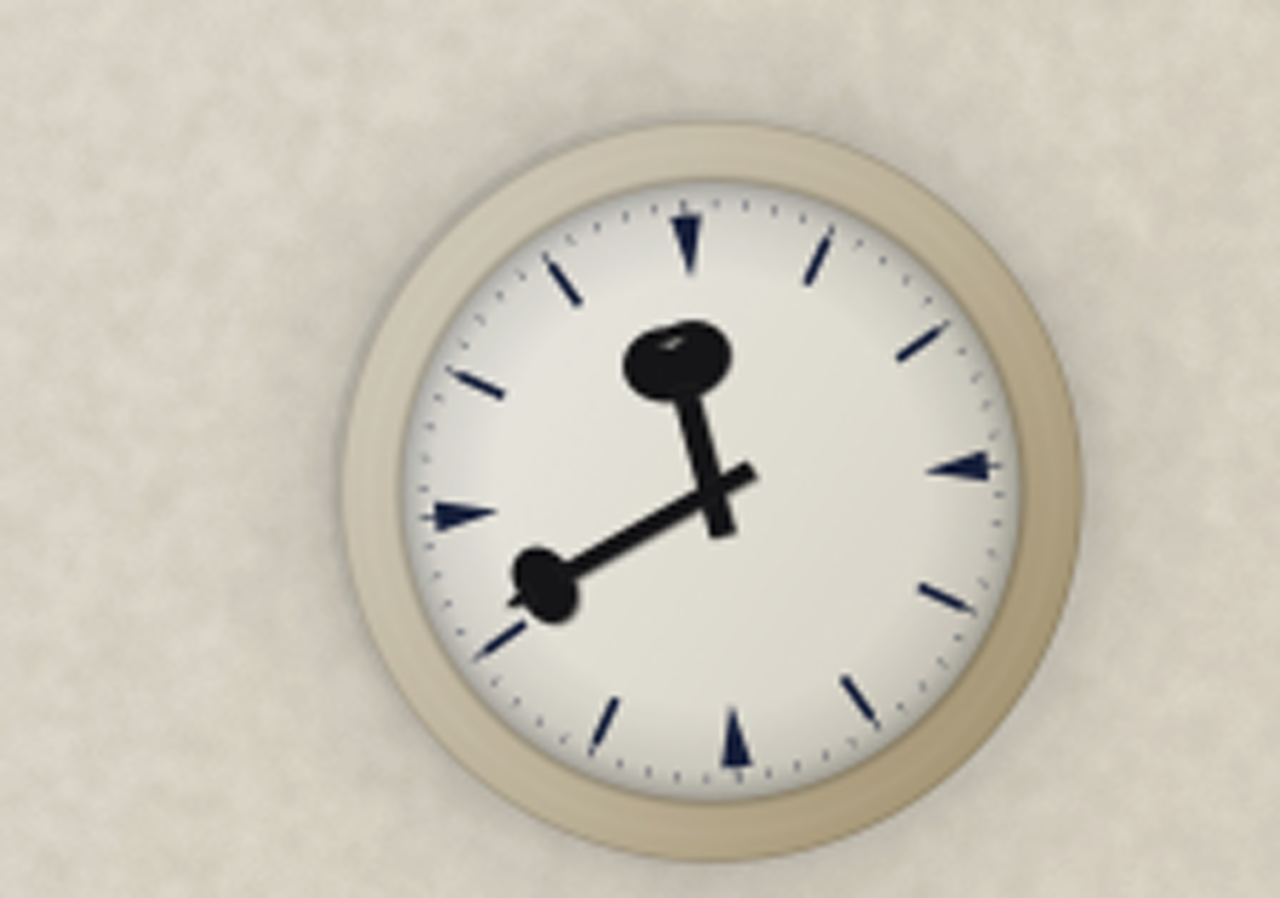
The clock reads 11h41
